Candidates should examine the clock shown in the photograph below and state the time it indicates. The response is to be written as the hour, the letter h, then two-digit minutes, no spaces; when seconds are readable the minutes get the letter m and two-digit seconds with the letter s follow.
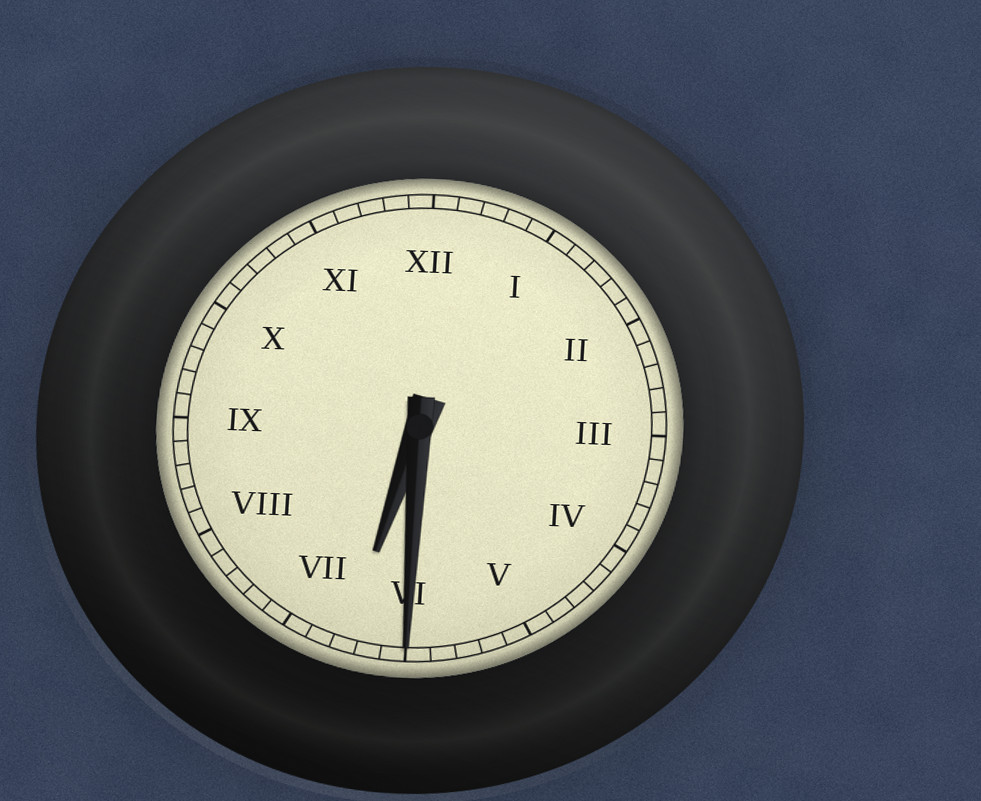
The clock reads 6h30
